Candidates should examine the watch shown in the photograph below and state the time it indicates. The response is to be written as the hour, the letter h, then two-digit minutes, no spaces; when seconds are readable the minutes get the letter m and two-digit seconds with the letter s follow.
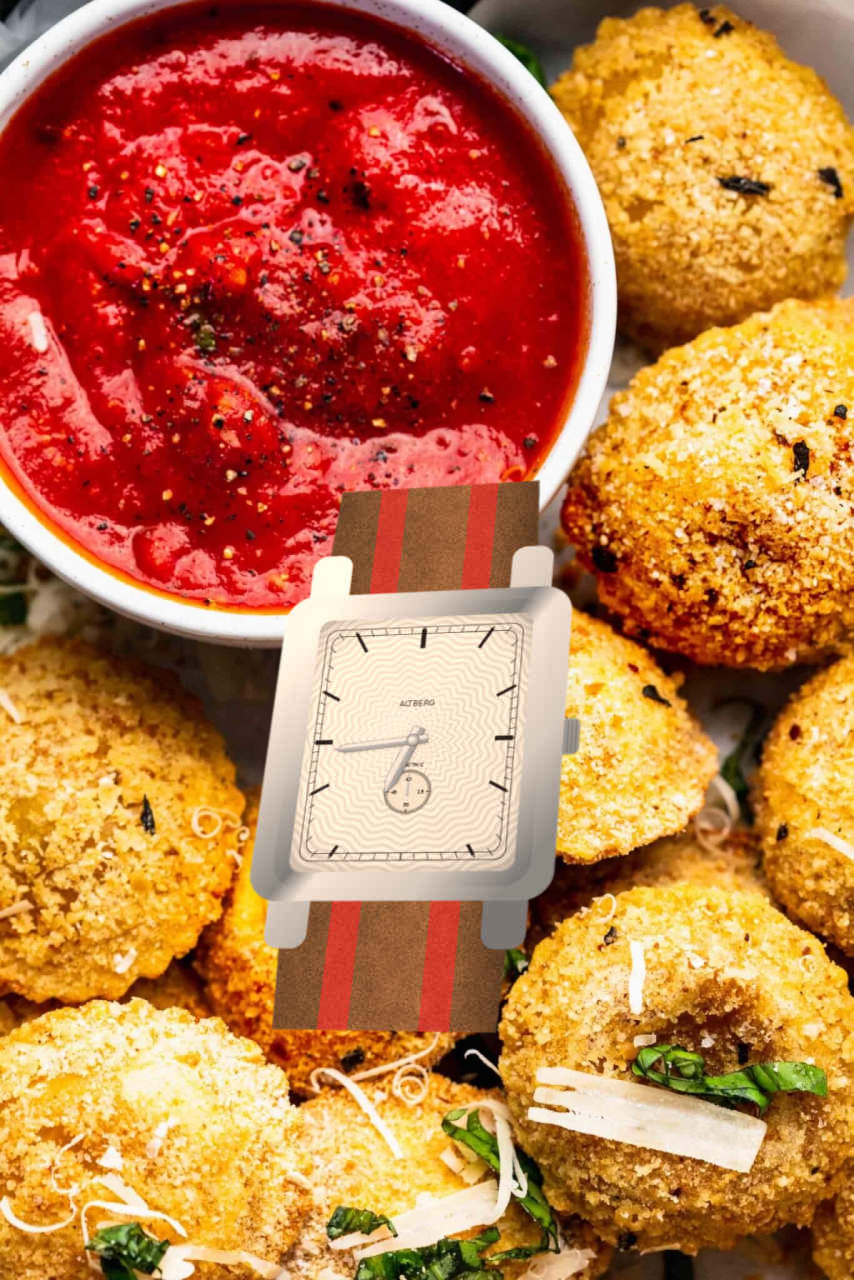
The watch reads 6h44
